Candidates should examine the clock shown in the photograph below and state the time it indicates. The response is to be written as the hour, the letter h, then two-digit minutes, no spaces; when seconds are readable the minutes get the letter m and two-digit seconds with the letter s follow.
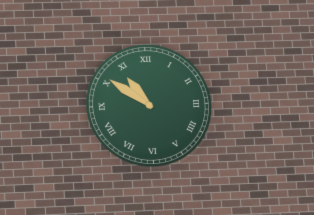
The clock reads 10h51
